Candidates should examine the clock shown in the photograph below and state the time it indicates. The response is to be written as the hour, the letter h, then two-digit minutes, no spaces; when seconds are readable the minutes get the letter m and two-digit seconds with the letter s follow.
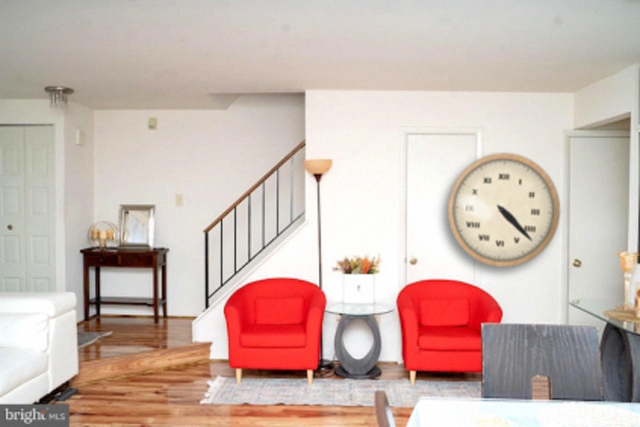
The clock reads 4h22
